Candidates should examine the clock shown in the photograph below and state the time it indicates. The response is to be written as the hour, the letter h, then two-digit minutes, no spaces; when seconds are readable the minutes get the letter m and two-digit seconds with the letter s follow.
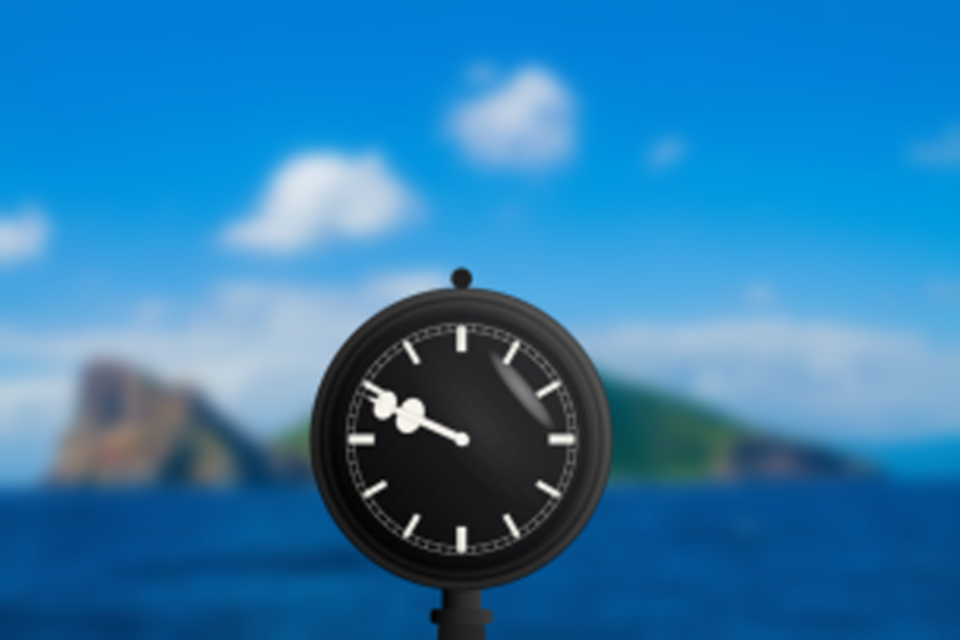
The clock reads 9h49
